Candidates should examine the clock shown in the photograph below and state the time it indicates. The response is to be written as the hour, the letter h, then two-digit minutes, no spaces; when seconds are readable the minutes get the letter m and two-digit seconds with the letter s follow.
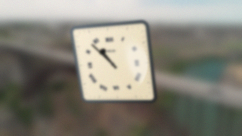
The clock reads 10h53
